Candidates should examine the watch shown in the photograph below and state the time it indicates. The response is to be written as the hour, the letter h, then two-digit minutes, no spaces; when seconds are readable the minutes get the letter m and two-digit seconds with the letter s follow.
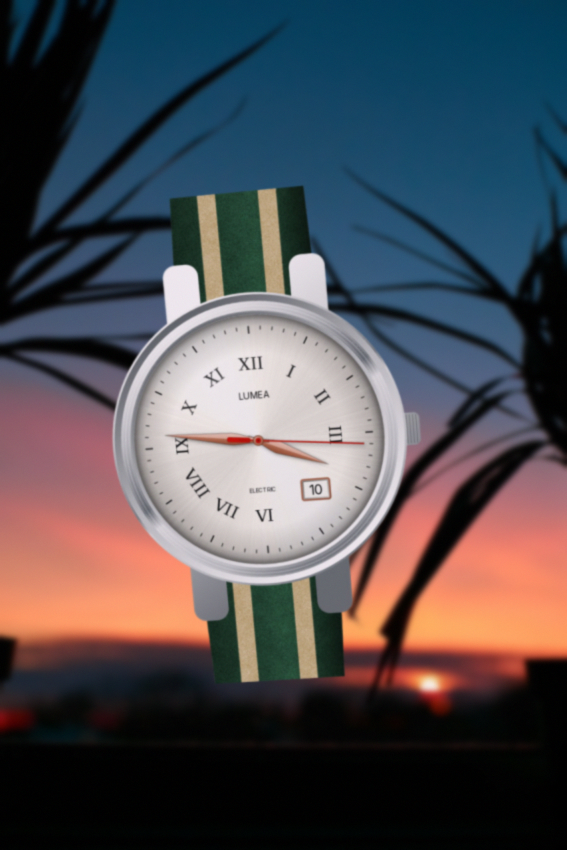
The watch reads 3h46m16s
